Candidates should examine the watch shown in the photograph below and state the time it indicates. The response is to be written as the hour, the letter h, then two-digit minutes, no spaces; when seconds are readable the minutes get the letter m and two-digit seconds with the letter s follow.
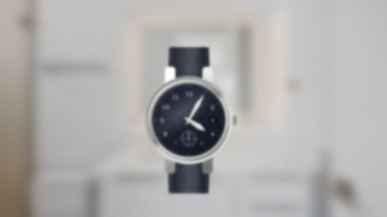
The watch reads 4h05
